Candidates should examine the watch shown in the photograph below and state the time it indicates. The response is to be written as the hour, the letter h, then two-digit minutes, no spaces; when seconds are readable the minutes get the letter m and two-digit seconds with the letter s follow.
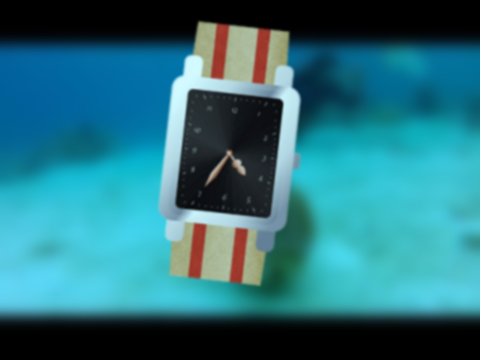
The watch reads 4h35
